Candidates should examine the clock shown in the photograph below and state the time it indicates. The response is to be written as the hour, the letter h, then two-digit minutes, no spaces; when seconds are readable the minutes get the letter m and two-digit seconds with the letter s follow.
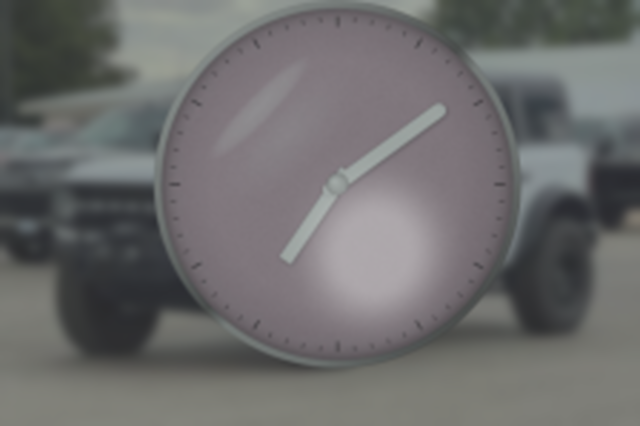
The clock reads 7h09
